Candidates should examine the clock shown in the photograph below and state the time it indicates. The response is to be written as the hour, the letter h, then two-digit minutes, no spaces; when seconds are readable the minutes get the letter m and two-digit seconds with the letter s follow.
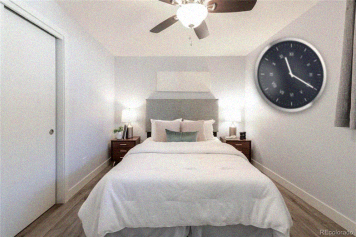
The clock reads 11h20
